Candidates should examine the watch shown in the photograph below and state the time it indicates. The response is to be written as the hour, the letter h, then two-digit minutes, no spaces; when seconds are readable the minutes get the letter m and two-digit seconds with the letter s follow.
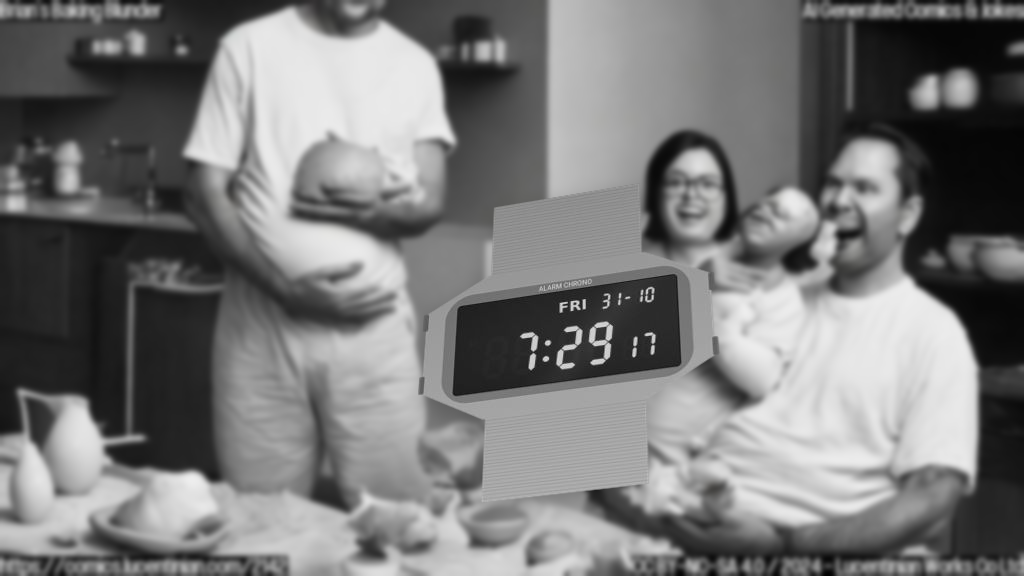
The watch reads 7h29m17s
